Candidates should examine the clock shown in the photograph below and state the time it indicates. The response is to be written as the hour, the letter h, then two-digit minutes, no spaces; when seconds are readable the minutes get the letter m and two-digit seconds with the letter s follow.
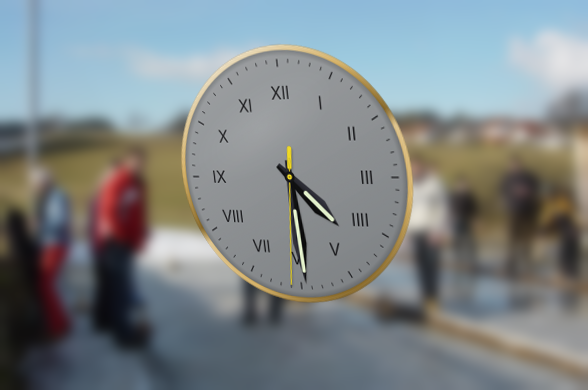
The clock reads 4h29m31s
